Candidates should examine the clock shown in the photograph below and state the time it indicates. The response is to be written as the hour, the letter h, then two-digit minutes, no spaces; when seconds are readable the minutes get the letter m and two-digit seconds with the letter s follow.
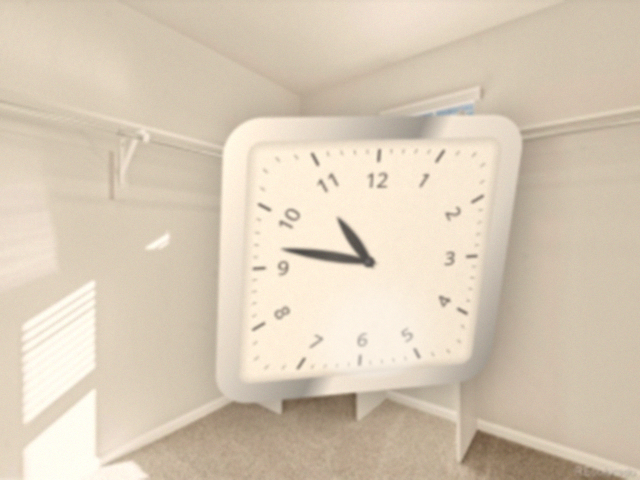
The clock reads 10h47
